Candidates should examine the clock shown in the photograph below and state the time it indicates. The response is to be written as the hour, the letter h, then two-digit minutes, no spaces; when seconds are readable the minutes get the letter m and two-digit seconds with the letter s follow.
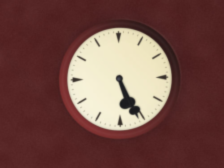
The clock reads 5h26
